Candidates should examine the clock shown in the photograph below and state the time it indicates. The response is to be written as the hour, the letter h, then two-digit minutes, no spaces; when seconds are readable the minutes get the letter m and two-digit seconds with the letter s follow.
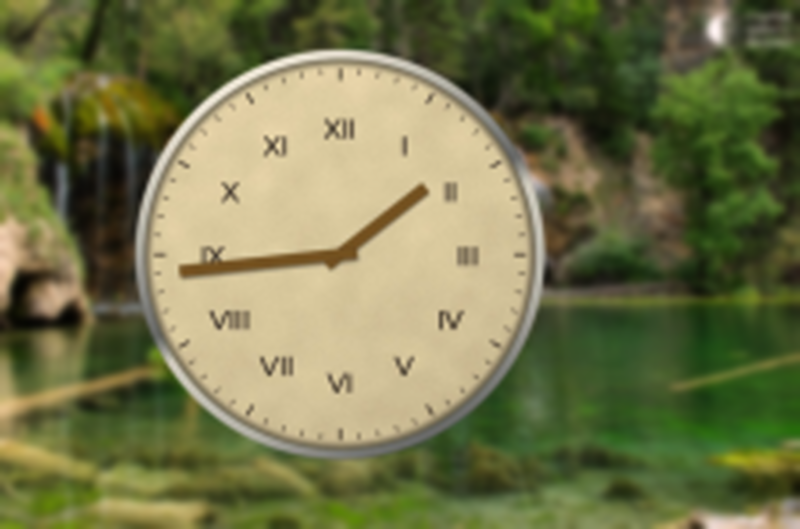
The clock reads 1h44
